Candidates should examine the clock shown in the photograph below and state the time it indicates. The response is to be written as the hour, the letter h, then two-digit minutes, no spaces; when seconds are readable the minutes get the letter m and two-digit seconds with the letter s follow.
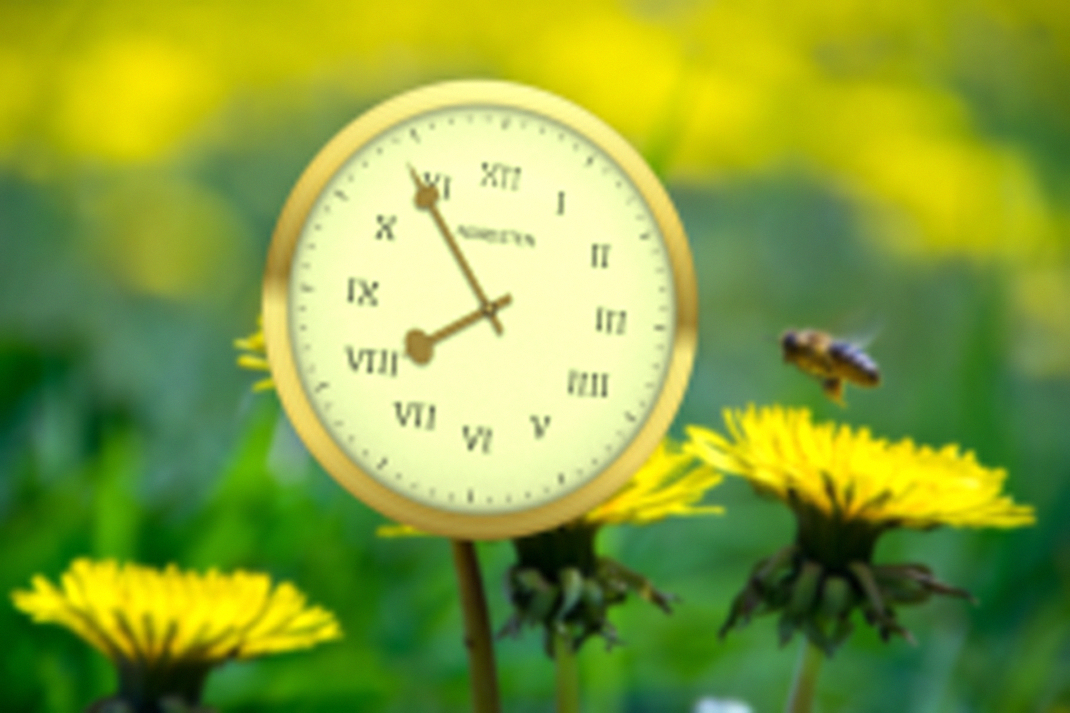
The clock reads 7h54
